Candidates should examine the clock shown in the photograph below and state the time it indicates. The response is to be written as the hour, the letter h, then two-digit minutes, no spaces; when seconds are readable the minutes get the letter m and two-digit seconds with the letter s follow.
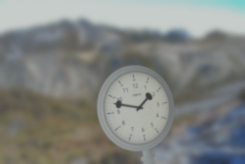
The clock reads 1h48
